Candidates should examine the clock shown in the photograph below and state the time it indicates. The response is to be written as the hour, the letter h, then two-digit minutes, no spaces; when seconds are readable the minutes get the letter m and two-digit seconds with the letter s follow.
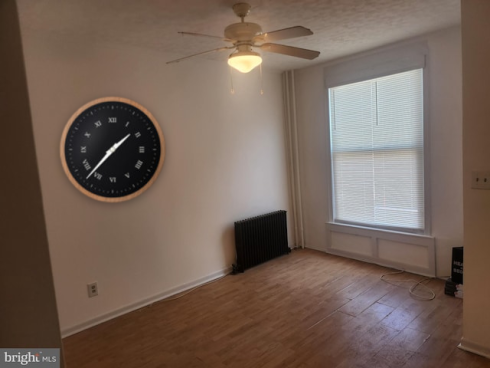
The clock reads 1h37
